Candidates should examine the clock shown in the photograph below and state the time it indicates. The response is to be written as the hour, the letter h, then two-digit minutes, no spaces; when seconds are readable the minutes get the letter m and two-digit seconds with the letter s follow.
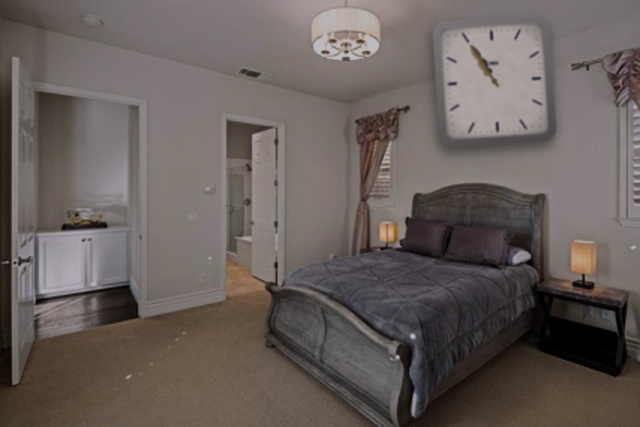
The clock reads 10h55
